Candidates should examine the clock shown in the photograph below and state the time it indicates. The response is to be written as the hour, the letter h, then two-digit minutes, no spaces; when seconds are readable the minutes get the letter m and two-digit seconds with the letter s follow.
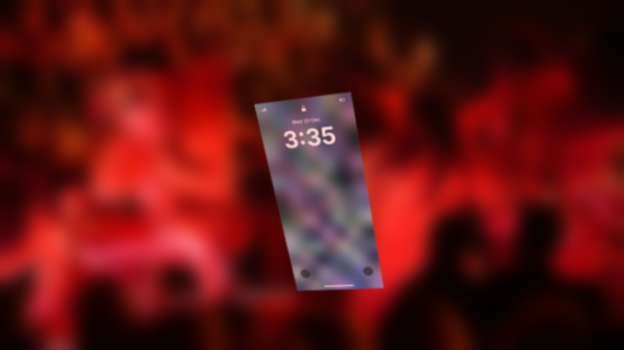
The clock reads 3h35
